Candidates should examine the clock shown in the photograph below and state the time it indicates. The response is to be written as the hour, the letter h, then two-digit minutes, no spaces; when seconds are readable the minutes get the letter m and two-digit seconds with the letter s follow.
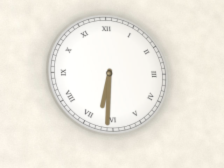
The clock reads 6h31
